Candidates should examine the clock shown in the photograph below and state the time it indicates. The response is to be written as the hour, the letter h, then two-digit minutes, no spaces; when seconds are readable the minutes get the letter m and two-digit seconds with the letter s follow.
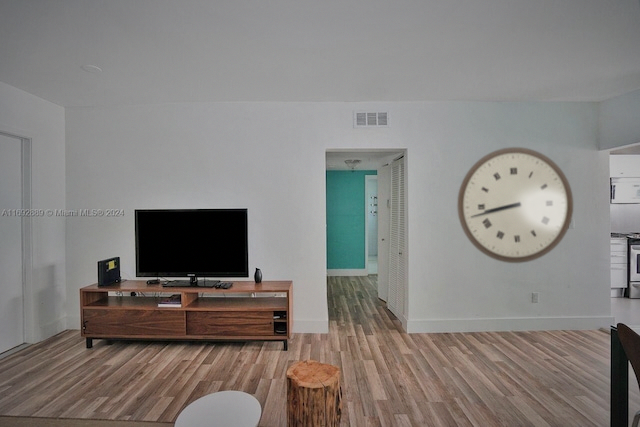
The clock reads 8h43
